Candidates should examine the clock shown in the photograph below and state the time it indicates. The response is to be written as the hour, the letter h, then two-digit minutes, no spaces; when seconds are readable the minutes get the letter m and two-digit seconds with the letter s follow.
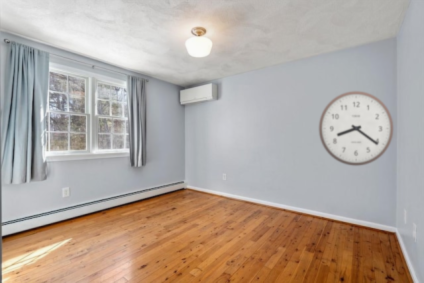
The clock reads 8h21
